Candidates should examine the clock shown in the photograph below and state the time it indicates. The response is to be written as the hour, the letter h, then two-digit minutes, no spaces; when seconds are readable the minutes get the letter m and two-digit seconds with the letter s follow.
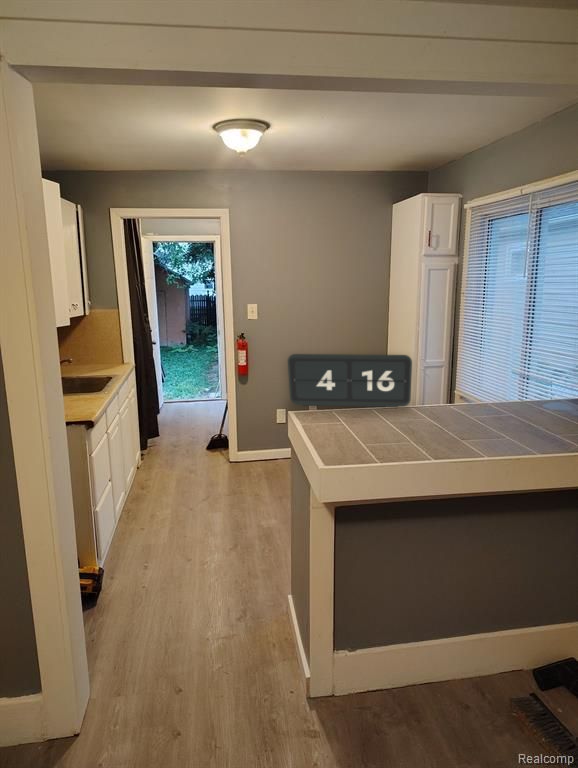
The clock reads 4h16
